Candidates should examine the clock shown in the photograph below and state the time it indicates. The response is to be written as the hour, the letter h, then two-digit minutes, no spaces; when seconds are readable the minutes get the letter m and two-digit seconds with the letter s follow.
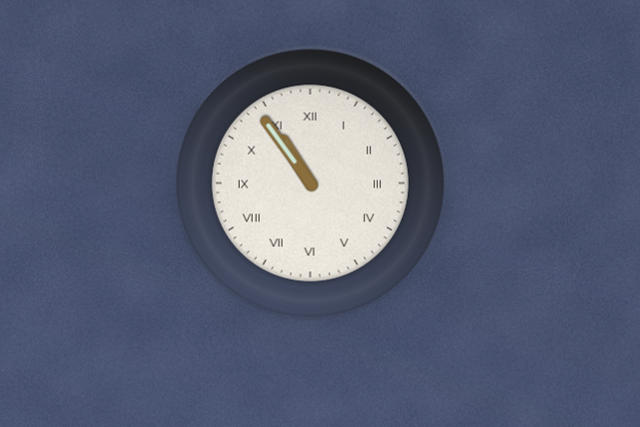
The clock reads 10h54
